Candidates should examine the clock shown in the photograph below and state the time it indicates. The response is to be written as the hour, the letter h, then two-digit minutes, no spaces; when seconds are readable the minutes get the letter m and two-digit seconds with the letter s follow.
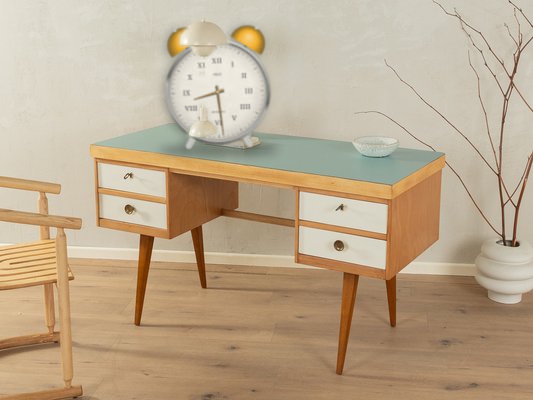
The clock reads 8h29
